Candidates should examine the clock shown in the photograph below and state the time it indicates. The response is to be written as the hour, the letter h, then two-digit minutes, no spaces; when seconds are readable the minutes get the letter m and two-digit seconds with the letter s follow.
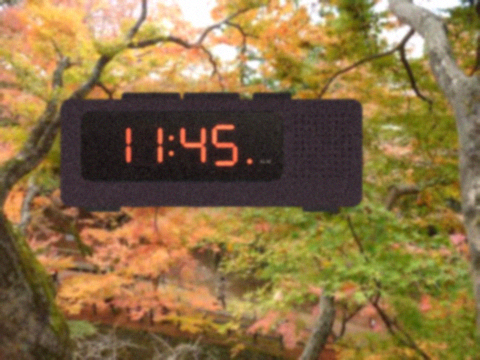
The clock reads 11h45
